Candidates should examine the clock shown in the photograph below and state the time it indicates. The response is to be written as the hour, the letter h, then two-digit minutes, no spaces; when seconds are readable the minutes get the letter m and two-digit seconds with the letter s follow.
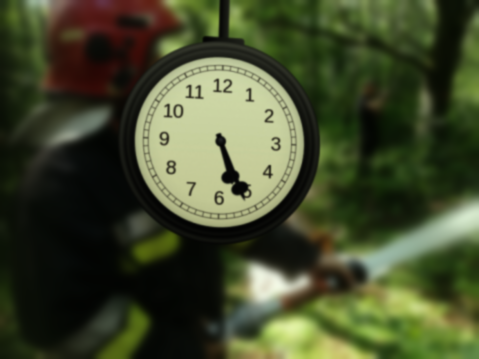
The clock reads 5h26
